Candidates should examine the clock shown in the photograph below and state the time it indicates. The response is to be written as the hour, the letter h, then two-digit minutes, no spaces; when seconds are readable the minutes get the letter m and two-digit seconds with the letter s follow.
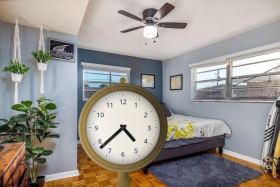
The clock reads 4h38
